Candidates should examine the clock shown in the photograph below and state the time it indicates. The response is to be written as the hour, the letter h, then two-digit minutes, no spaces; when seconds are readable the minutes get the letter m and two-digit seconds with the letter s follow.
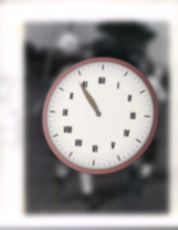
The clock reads 10h54
